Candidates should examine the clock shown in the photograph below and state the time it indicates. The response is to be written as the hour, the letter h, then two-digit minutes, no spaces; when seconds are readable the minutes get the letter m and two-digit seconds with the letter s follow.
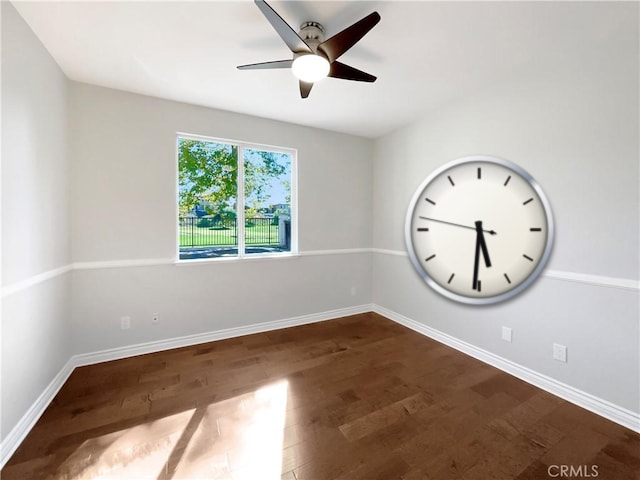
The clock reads 5h30m47s
